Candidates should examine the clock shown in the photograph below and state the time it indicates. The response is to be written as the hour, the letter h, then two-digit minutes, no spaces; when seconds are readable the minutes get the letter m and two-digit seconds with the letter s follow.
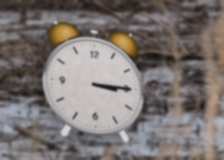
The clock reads 3h15
